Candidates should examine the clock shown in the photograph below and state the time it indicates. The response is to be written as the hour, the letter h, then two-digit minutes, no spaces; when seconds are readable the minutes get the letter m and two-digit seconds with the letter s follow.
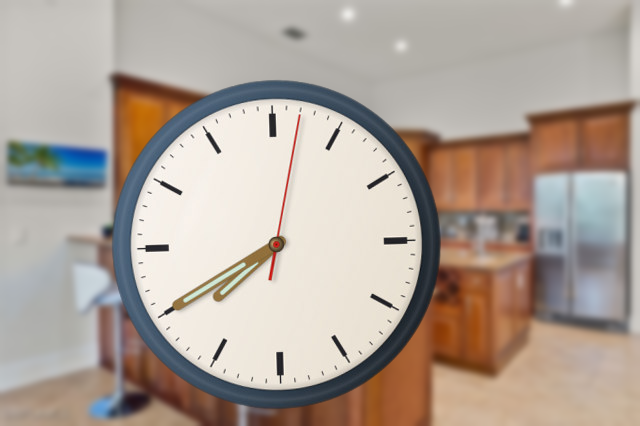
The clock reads 7h40m02s
